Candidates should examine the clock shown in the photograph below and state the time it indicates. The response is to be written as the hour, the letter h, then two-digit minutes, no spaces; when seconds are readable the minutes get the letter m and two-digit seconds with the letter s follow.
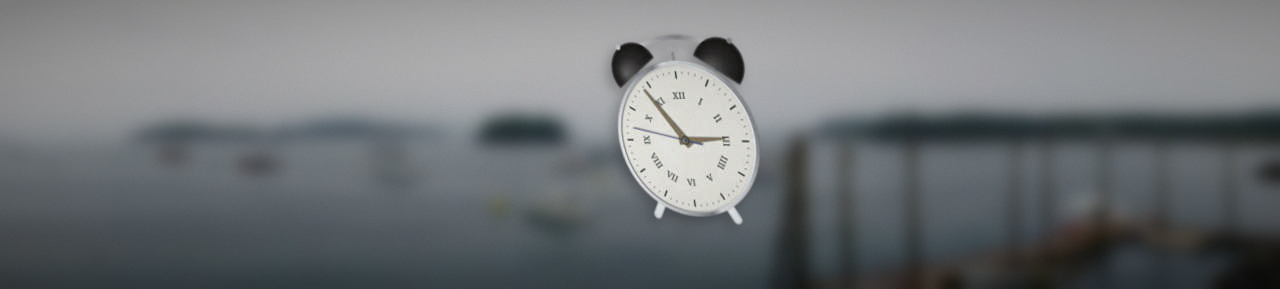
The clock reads 2h53m47s
